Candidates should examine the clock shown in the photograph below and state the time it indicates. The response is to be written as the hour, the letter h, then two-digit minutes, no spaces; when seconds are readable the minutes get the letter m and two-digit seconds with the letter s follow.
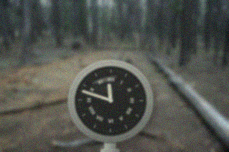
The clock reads 11h48
